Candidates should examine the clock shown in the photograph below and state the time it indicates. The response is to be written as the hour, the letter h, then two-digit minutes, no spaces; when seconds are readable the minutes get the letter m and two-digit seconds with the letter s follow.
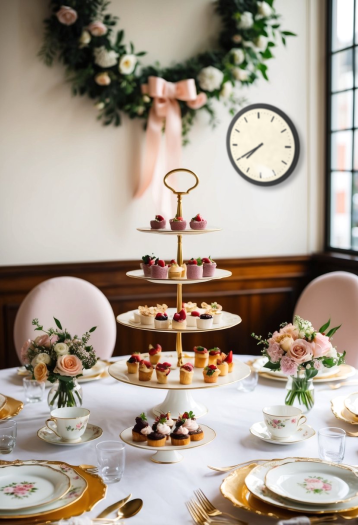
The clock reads 7h40
